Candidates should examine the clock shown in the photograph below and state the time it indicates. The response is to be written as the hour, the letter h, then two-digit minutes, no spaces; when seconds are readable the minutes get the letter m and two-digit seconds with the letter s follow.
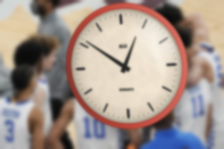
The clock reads 12h51
